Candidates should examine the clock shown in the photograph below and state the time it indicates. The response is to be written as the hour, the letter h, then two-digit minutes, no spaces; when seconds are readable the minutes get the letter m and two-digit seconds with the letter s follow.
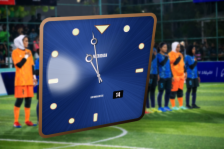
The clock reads 10h58
